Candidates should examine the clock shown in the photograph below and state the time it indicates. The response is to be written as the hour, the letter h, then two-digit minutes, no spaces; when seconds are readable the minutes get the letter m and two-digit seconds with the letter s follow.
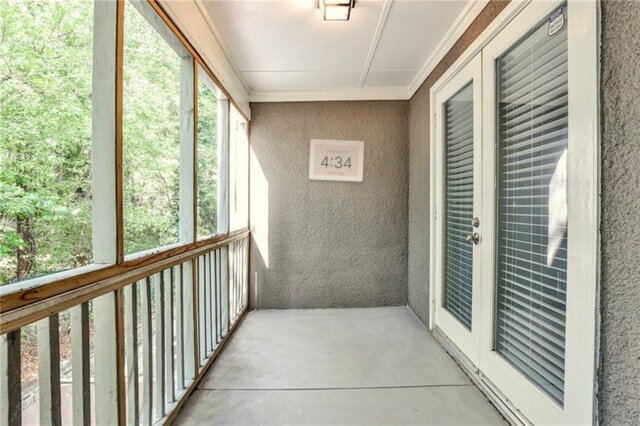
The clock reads 4h34
